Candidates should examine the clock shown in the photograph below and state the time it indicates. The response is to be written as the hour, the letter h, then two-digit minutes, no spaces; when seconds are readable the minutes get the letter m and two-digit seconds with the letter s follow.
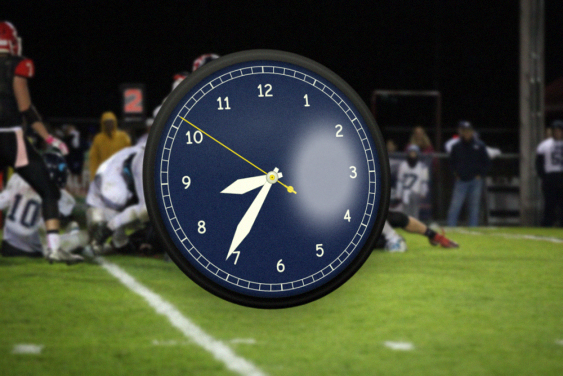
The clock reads 8h35m51s
